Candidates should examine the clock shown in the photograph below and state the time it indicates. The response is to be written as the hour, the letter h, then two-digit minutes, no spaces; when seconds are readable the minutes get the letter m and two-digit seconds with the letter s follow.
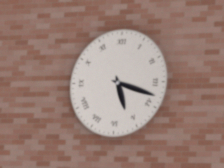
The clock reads 5h18
